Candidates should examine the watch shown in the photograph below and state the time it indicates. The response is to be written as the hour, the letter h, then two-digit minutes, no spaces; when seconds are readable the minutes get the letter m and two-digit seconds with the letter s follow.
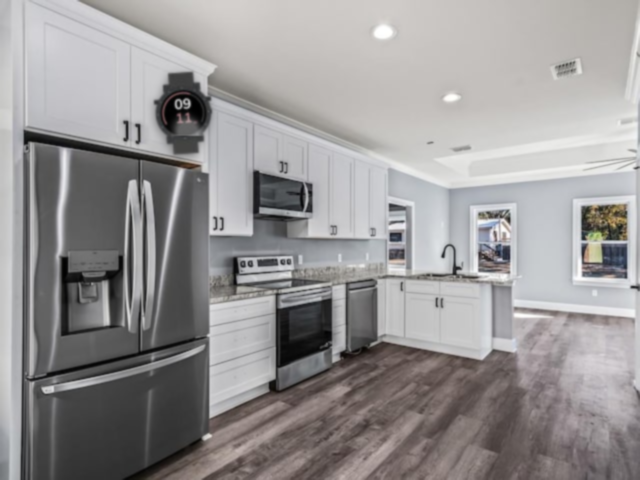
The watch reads 9h11
